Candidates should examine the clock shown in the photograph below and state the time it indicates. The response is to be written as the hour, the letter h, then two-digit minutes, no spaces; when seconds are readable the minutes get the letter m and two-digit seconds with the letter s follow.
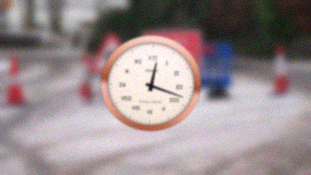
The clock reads 12h18
